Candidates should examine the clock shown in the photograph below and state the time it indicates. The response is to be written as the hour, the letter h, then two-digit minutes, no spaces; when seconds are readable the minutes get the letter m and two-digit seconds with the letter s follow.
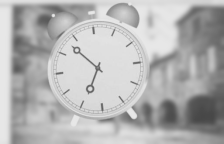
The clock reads 6h53
